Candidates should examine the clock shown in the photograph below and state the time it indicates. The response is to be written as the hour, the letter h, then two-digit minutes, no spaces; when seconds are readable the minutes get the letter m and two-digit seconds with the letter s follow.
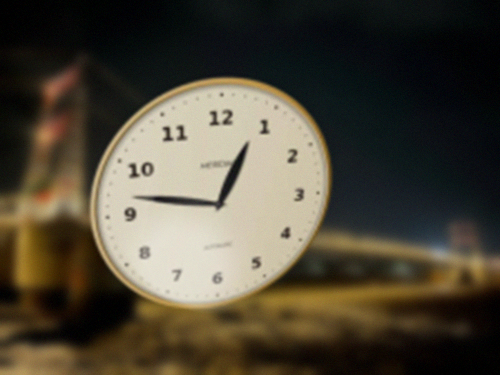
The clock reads 12h47
